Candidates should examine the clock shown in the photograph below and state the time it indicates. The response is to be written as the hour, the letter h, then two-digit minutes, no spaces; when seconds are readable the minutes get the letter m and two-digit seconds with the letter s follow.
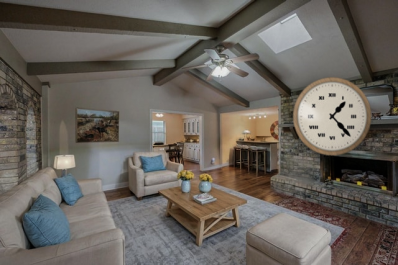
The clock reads 1h23
